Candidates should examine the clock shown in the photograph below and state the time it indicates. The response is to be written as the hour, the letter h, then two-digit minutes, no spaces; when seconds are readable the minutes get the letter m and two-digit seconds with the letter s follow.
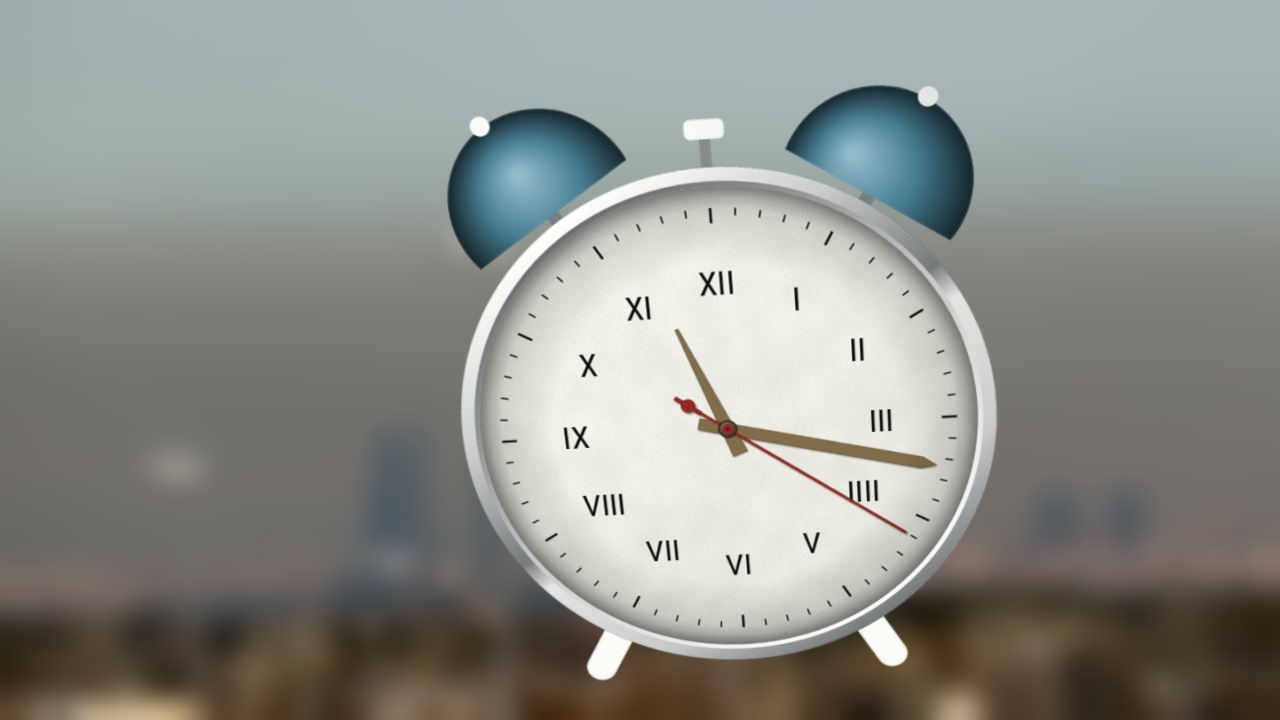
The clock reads 11h17m21s
